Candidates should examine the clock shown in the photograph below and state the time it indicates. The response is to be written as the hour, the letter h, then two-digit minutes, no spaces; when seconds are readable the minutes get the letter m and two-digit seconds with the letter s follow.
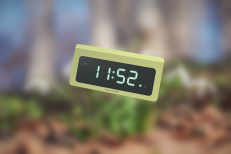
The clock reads 11h52
